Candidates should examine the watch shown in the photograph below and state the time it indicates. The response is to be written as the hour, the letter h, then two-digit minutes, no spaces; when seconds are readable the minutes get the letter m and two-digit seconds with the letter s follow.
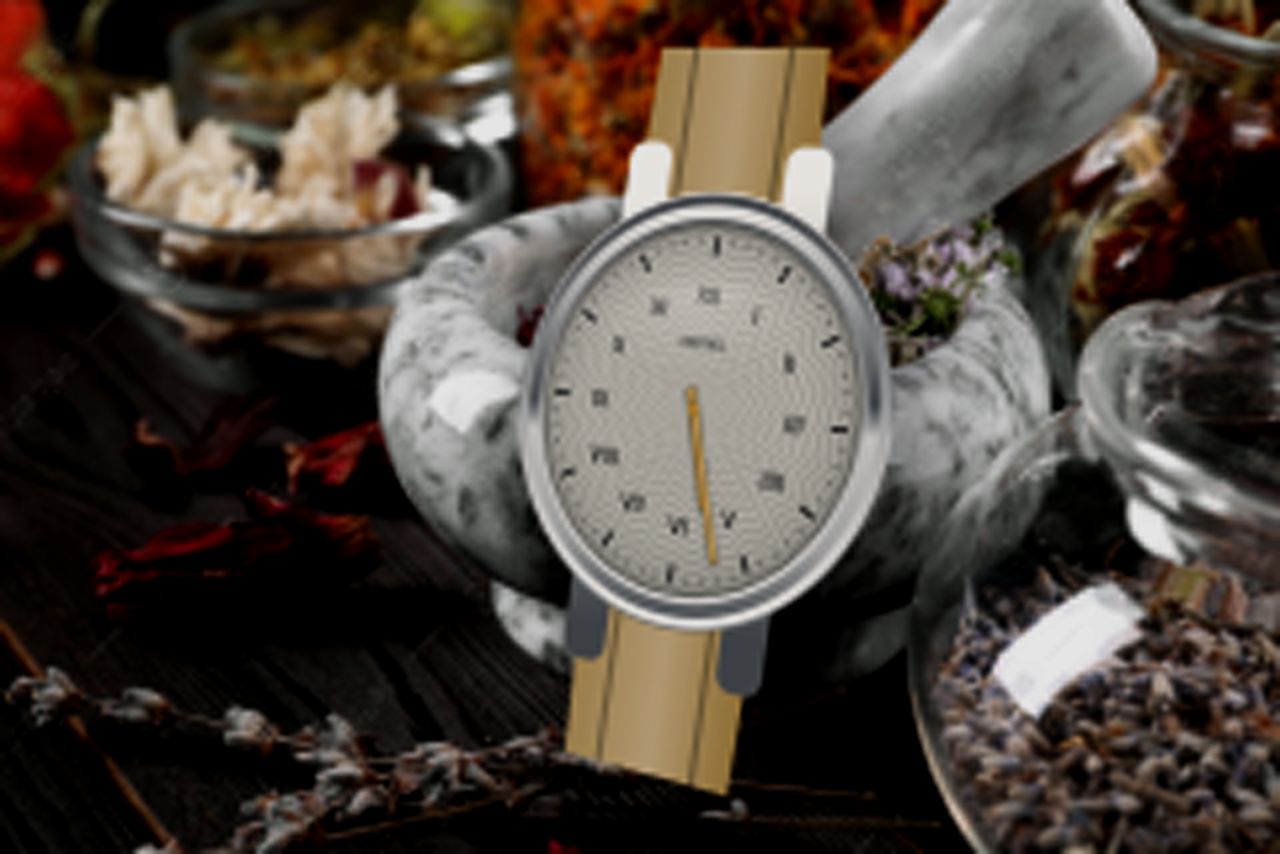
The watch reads 5h27
